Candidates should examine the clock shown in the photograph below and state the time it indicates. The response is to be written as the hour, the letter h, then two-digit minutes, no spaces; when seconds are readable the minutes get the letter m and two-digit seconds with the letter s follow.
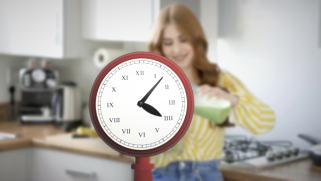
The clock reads 4h07
